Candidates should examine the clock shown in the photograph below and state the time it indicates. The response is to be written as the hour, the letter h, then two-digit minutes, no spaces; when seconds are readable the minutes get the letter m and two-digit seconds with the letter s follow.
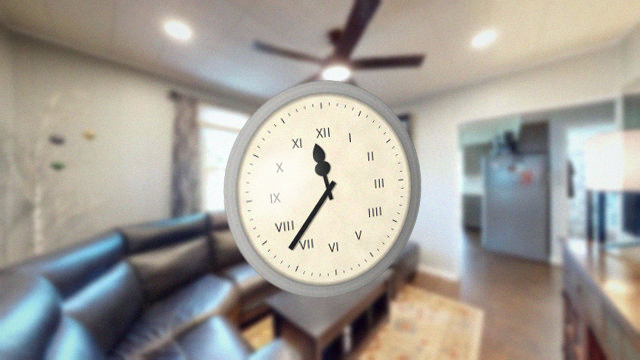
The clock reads 11h37
